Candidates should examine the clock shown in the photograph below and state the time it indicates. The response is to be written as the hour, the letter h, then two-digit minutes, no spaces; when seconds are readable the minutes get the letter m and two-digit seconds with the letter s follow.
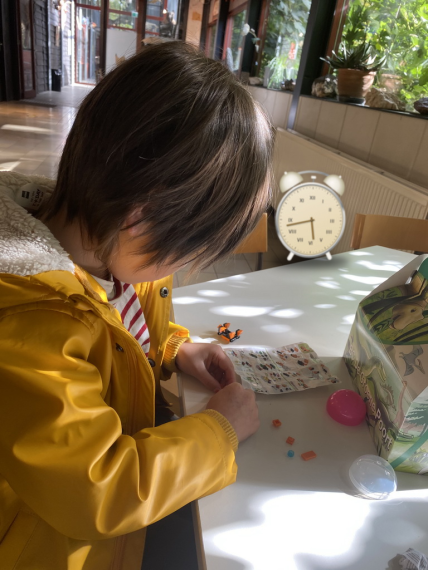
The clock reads 5h43
